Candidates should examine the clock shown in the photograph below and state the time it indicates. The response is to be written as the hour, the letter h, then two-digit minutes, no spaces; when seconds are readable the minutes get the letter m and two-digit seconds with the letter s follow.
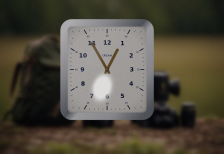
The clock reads 12h55
